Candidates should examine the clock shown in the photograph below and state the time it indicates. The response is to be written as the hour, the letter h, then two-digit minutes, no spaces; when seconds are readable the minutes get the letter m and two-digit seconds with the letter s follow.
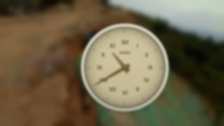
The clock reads 10h40
